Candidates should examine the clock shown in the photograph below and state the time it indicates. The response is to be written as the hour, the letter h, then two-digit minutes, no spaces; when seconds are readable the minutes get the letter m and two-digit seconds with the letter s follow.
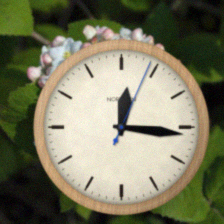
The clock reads 12h16m04s
